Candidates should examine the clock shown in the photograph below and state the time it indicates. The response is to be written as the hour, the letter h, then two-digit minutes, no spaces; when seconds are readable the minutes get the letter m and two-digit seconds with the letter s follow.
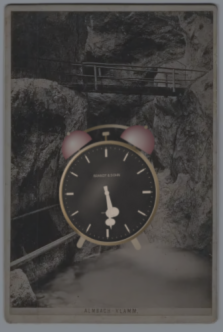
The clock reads 5h29
